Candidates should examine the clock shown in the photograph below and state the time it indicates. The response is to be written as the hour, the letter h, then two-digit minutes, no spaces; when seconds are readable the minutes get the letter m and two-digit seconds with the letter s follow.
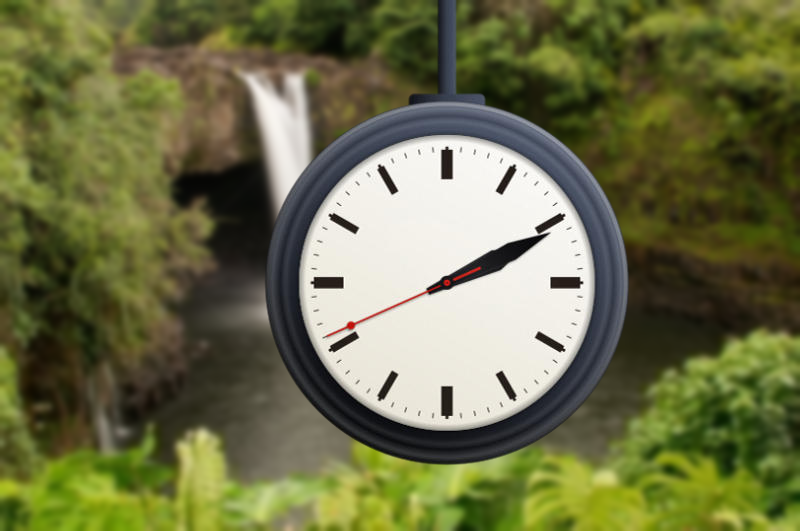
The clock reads 2h10m41s
